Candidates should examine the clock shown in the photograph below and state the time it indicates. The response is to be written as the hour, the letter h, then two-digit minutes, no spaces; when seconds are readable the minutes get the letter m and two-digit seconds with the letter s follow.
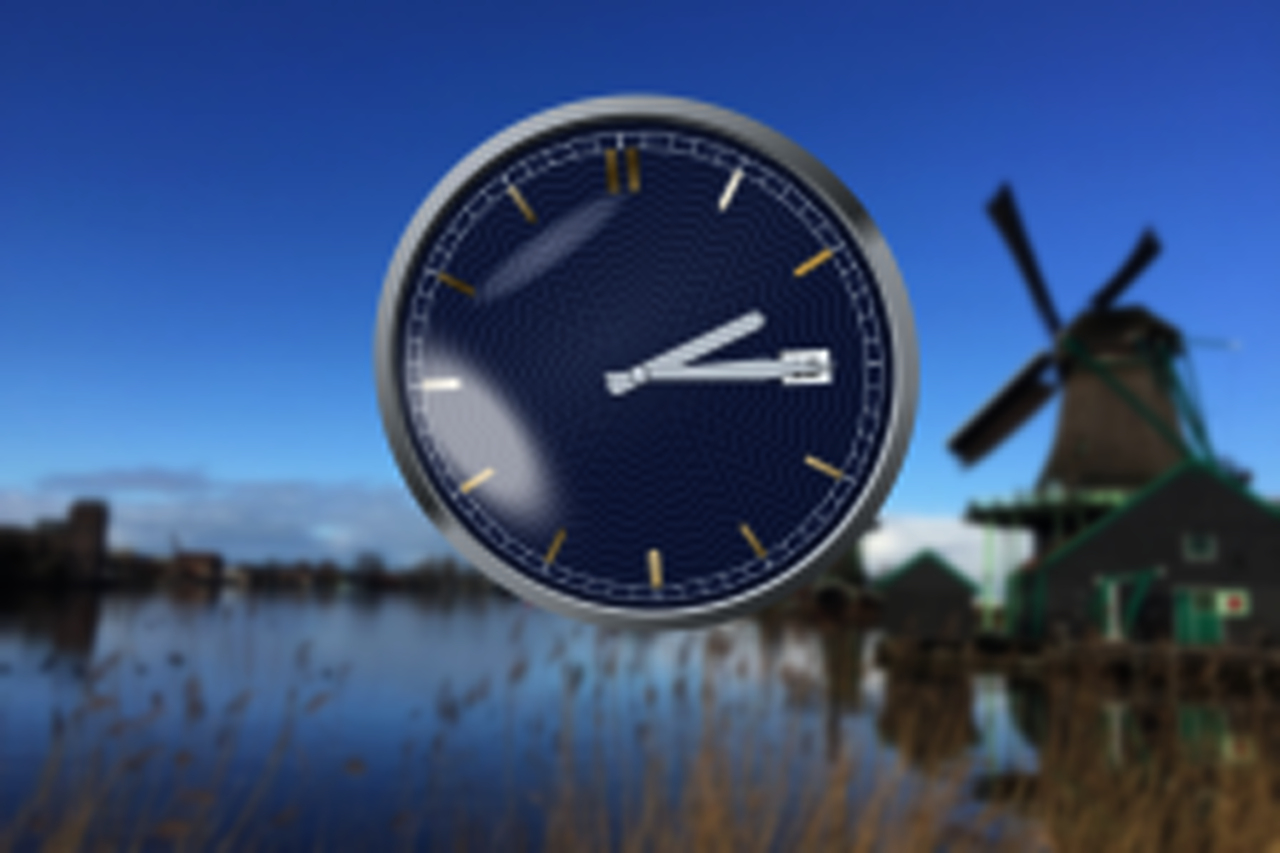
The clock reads 2h15
